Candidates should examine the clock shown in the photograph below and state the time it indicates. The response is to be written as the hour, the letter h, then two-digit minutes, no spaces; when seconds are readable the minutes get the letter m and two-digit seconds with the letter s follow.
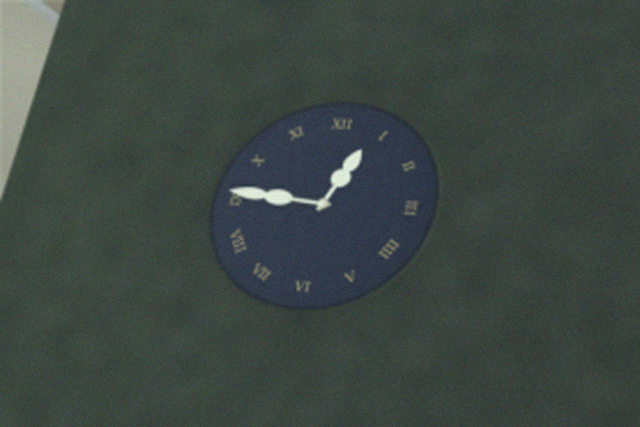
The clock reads 12h46
